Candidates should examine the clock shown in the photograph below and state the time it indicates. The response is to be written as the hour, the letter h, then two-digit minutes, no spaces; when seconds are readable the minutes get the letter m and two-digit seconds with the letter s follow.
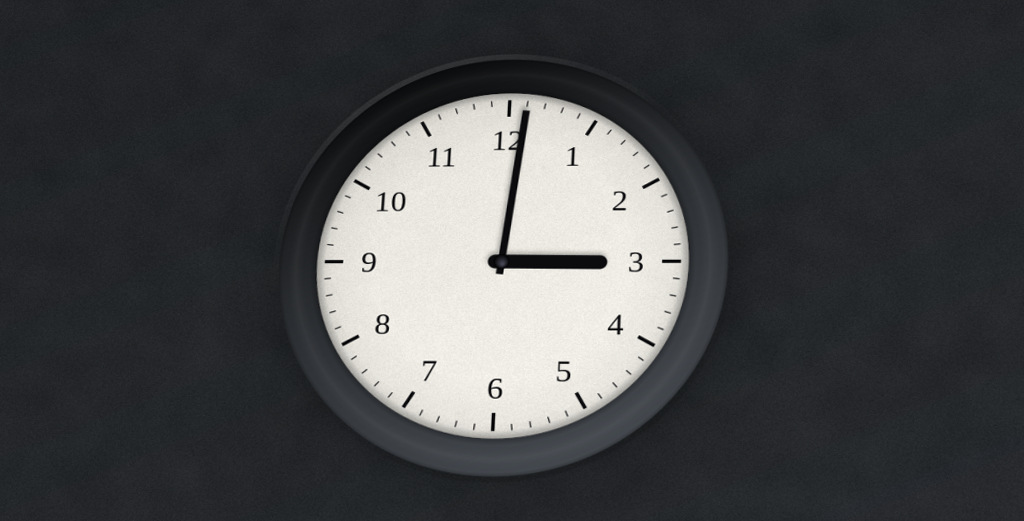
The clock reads 3h01
